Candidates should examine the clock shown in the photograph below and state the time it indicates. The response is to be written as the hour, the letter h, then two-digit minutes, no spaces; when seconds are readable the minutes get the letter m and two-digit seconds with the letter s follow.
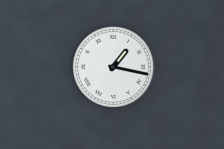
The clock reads 1h17
